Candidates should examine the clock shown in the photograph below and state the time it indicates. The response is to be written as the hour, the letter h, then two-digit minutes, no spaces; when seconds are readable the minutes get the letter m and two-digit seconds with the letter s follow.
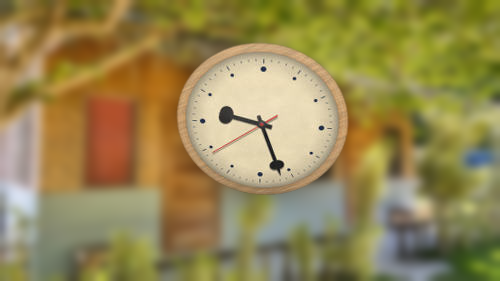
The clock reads 9h26m39s
